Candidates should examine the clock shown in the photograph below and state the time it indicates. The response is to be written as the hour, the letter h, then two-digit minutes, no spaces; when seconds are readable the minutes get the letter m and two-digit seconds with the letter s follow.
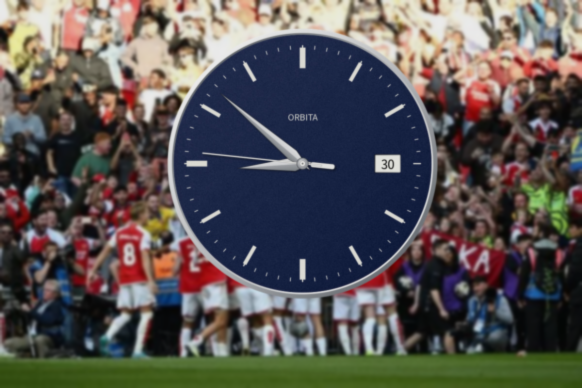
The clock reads 8h51m46s
